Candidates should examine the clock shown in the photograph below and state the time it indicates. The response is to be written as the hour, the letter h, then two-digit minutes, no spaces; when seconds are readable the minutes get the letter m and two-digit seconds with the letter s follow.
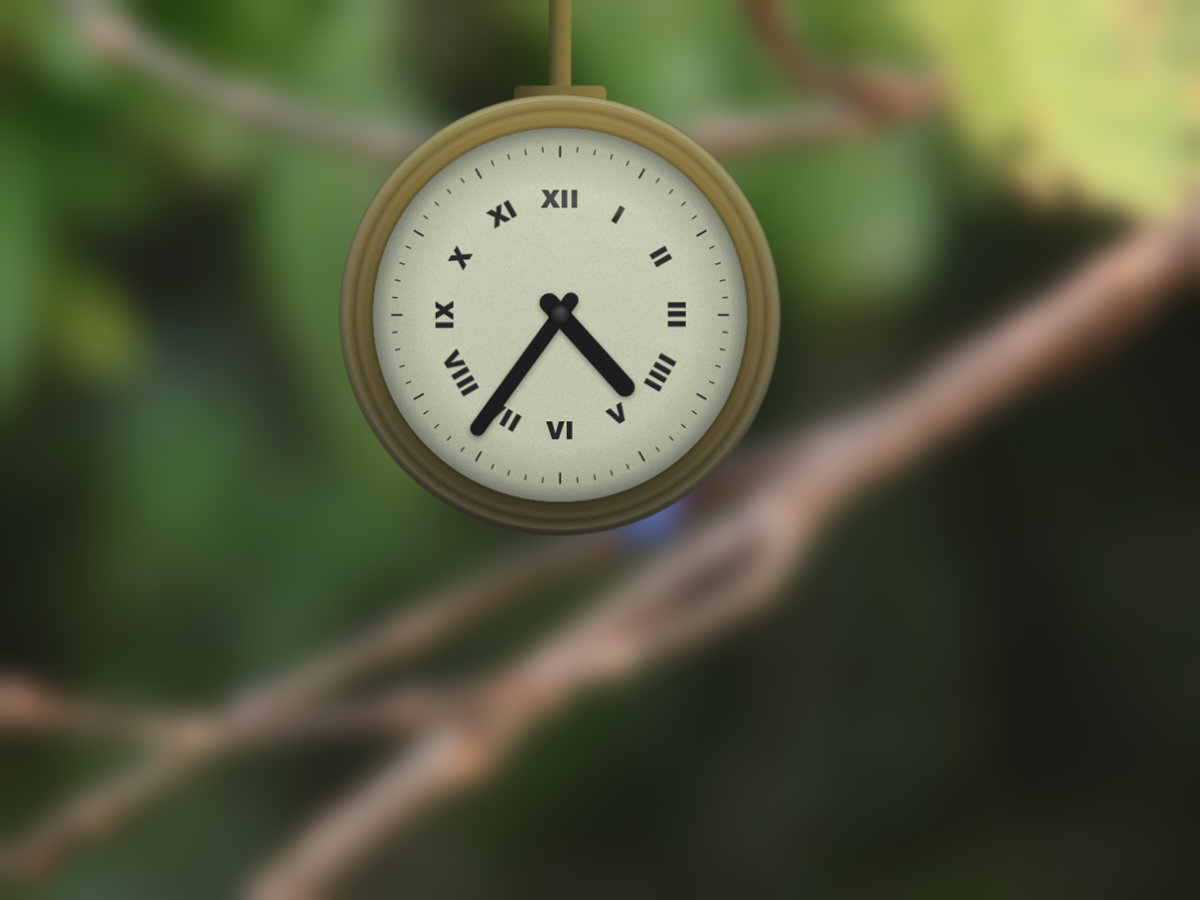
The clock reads 4h36
